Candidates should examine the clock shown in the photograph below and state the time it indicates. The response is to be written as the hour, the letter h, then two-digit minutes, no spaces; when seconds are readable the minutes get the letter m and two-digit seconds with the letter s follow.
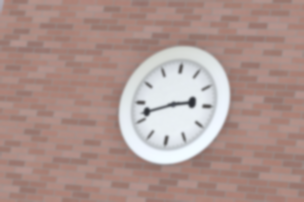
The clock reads 2h42
